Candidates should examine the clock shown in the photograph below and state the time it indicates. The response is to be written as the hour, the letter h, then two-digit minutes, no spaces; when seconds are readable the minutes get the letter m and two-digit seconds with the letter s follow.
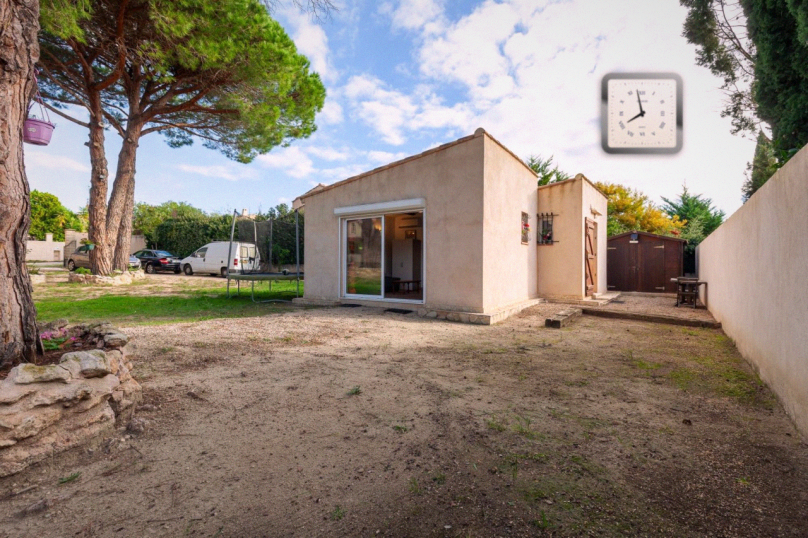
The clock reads 7h58
